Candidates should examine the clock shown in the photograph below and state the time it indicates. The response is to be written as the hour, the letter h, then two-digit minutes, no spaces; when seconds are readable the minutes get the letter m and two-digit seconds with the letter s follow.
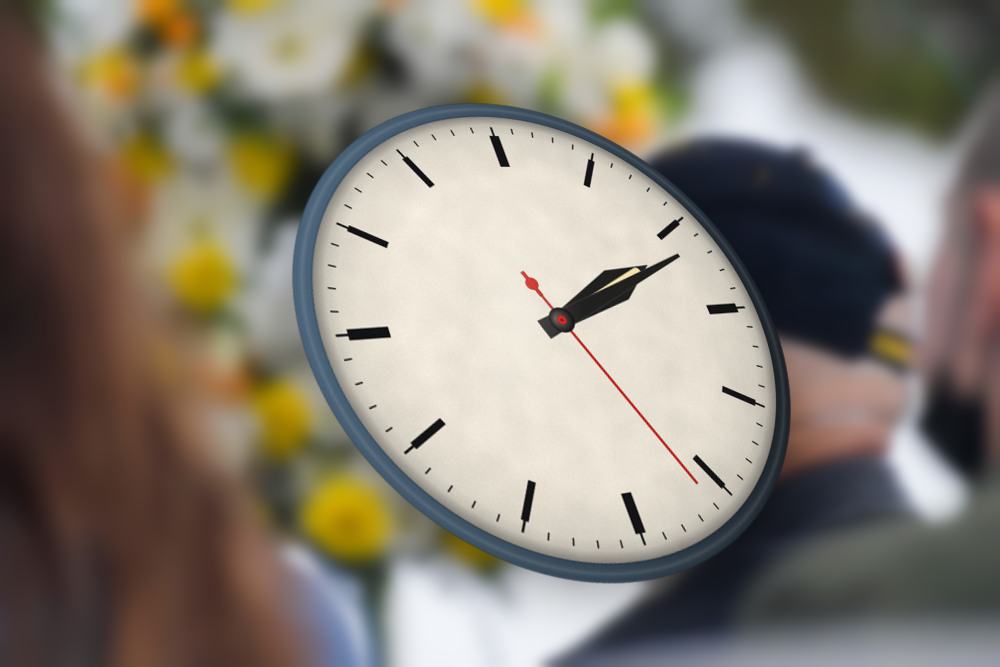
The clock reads 2h11m26s
